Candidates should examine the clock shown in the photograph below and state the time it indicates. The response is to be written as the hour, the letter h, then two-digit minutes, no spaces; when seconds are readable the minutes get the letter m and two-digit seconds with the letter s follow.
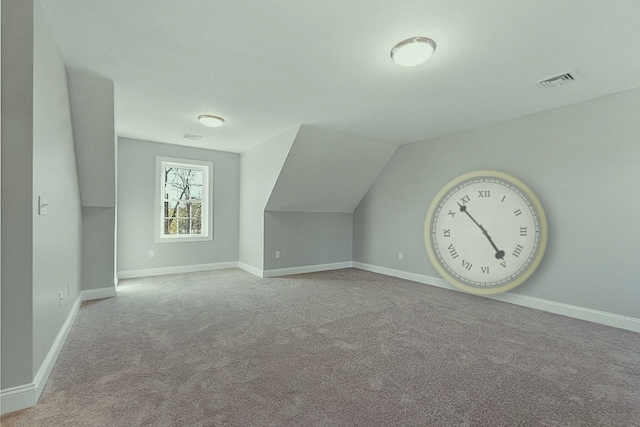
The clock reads 4h53
